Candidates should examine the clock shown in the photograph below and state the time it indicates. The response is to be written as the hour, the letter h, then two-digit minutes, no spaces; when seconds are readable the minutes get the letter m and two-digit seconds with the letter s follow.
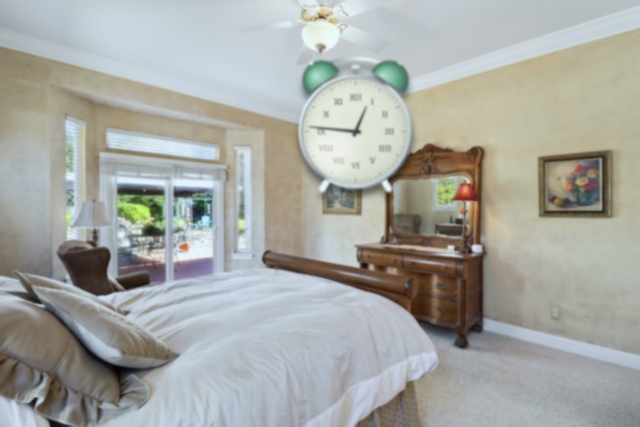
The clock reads 12h46
